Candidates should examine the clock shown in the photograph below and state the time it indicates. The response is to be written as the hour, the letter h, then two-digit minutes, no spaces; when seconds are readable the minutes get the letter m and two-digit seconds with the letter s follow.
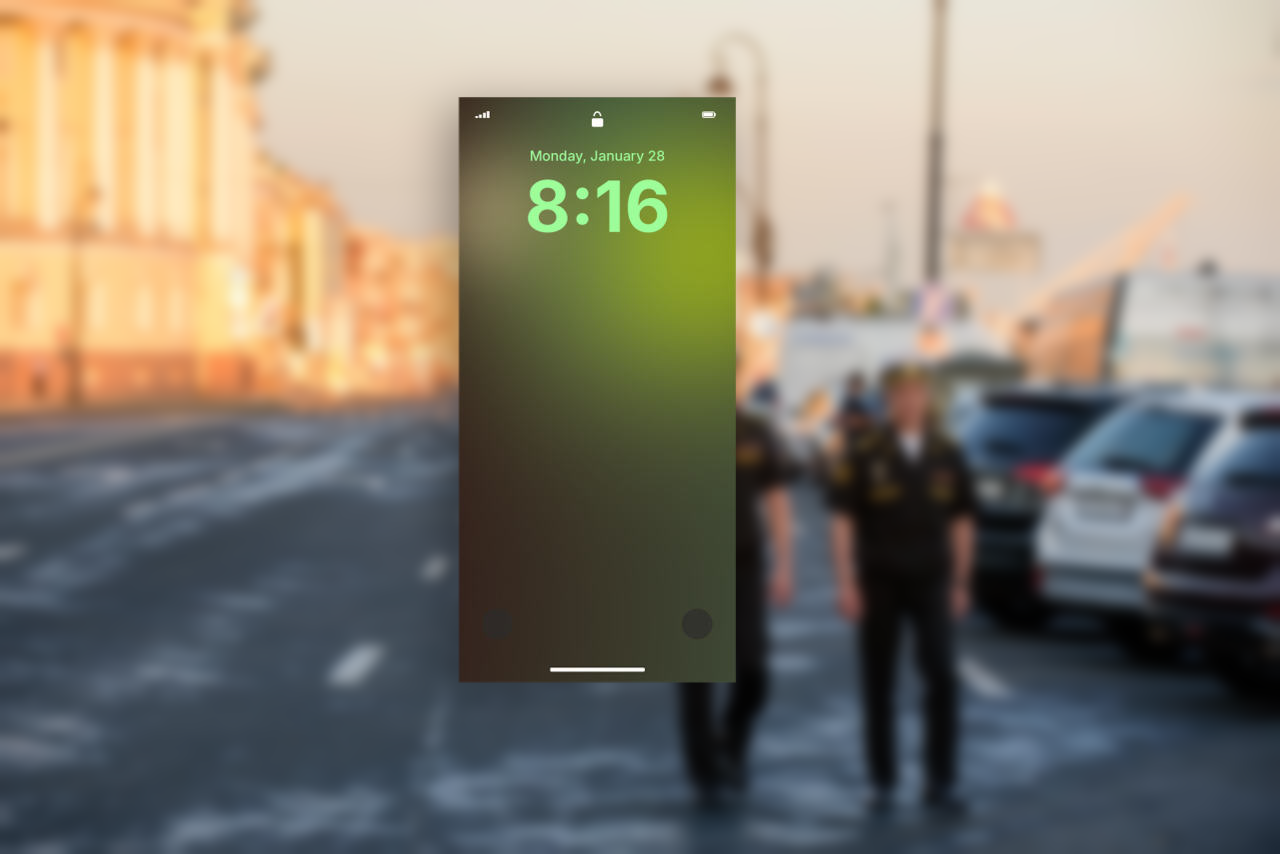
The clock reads 8h16
